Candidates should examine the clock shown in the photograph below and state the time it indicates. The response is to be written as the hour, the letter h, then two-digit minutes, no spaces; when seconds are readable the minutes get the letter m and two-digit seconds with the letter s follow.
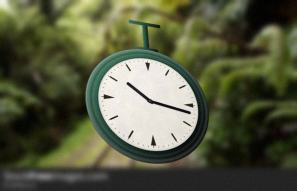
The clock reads 10h17
